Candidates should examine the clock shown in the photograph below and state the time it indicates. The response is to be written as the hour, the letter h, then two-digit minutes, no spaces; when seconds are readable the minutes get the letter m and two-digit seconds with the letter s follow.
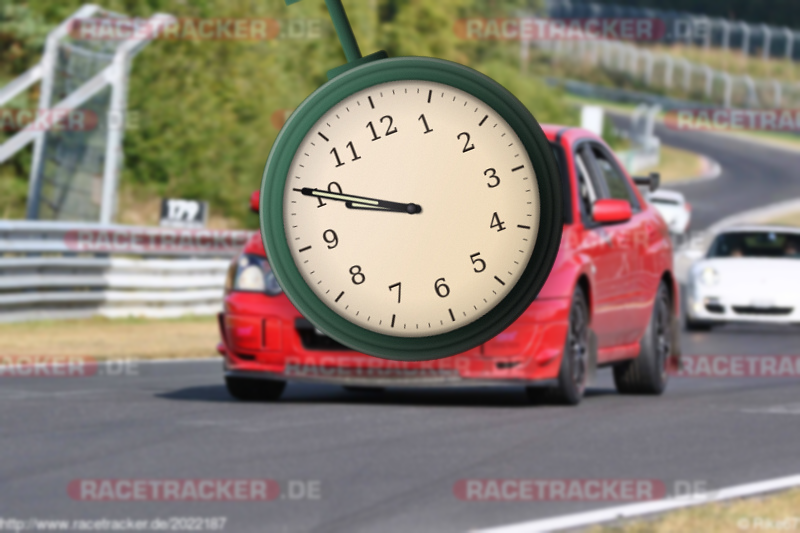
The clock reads 9h50
